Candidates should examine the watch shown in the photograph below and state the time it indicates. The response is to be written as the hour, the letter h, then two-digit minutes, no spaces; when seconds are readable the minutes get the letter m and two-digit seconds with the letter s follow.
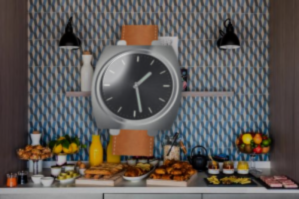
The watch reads 1h28
